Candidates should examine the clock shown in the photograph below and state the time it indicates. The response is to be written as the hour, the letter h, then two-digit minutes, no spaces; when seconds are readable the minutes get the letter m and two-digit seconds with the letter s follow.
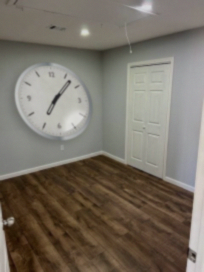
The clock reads 7h07
